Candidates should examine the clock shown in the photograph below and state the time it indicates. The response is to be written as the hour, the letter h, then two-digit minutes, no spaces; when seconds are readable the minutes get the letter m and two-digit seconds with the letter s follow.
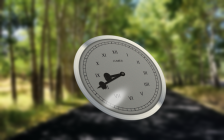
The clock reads 8h41
